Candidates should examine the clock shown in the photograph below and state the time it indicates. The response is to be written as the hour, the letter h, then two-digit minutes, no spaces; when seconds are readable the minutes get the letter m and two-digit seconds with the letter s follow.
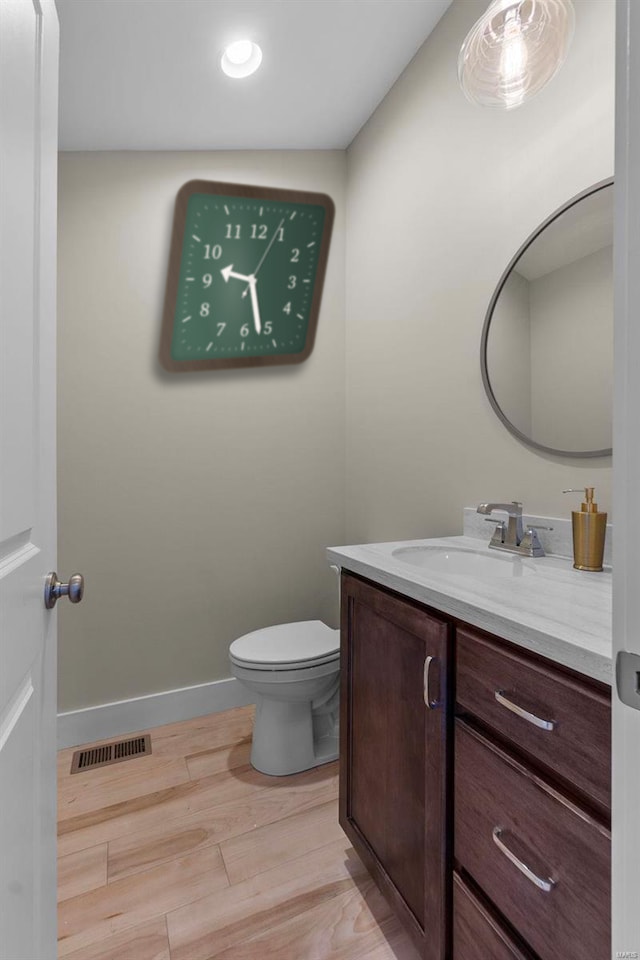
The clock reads 9h27m04s
